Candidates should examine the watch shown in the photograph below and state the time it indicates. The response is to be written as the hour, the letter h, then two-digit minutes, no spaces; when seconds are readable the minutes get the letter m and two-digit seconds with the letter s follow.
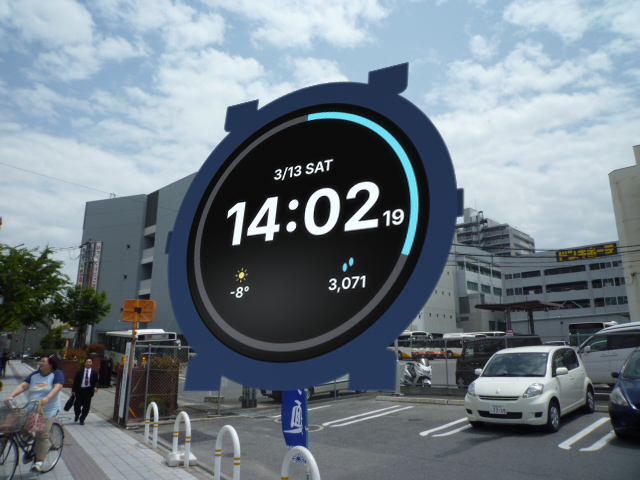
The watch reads 14h02m19s
